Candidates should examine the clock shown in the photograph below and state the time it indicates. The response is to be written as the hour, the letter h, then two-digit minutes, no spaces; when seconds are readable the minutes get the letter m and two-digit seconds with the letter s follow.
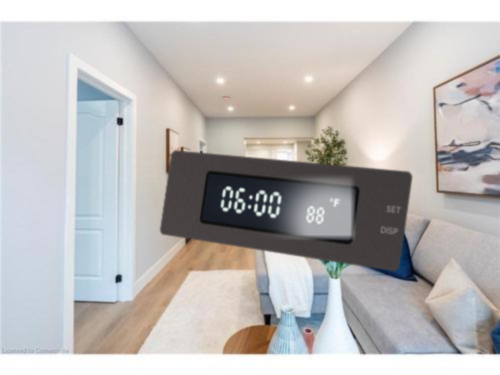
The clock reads 6h00
